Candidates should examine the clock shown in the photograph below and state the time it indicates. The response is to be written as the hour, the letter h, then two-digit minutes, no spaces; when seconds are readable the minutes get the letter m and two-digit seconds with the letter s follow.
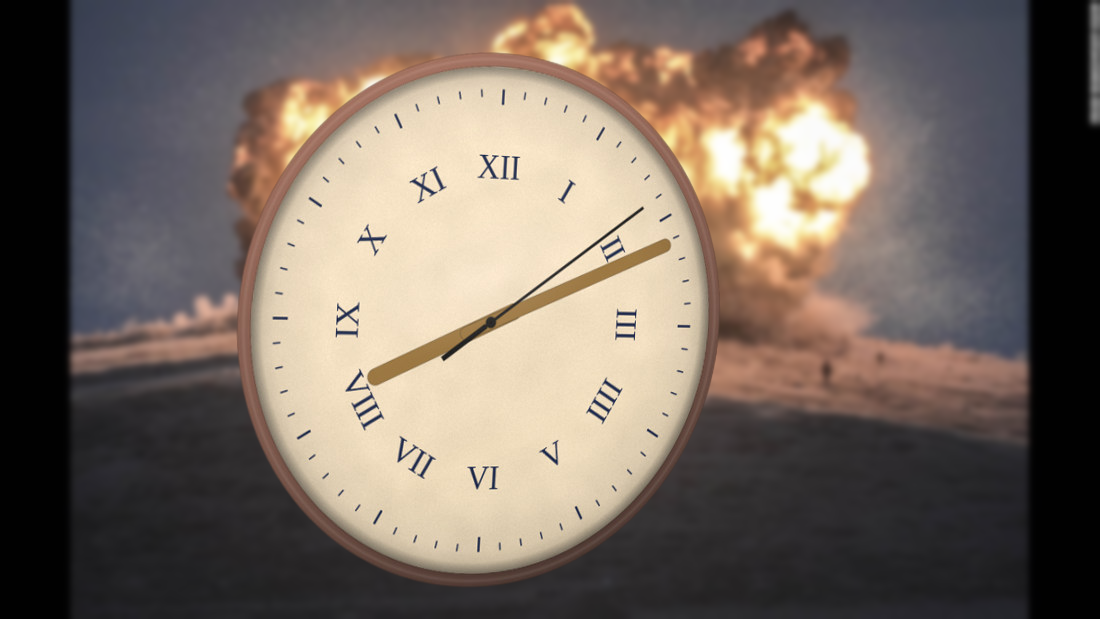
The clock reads 8h11m09s
